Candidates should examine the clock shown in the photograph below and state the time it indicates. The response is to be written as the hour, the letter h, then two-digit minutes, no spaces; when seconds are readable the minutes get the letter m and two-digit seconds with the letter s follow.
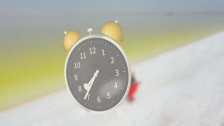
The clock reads 7h36
